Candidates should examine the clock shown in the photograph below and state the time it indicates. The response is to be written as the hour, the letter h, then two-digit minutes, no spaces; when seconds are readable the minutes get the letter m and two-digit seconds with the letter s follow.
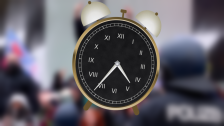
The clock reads 4h36
